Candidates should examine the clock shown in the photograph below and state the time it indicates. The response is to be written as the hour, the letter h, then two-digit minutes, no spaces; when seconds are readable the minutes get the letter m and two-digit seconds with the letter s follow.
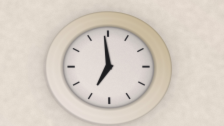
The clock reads 6h59
